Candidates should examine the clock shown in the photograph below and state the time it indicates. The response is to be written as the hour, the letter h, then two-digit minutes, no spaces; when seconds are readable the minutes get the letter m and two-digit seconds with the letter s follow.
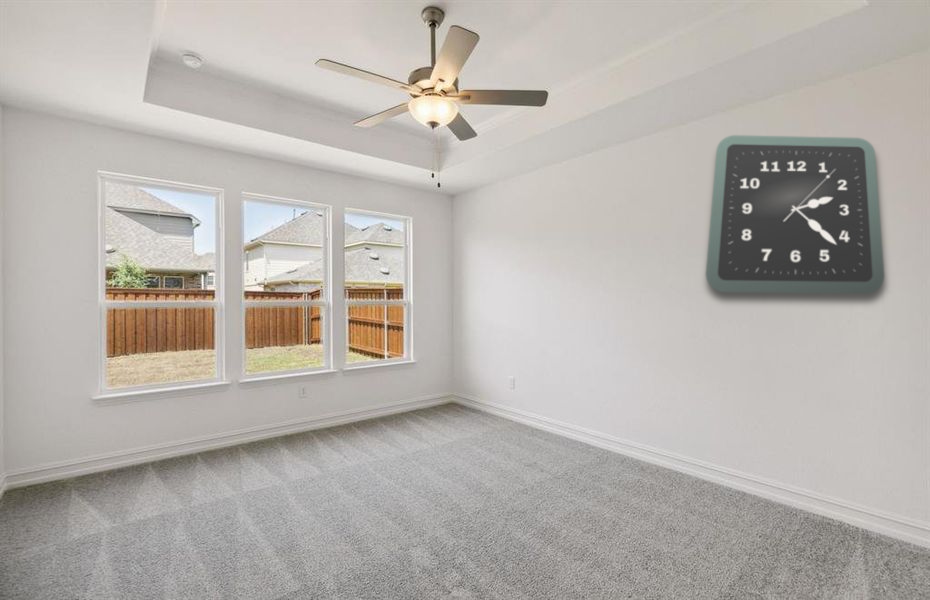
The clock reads 2h22m07s
